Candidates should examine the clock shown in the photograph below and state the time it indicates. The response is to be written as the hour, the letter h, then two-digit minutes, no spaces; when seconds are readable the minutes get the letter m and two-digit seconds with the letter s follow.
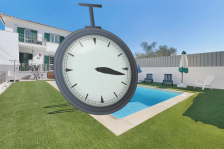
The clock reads 3h17
